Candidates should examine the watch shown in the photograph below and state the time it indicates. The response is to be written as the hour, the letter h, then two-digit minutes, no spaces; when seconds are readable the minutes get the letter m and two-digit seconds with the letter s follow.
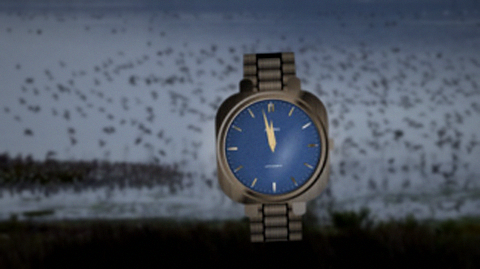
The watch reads 11h58
